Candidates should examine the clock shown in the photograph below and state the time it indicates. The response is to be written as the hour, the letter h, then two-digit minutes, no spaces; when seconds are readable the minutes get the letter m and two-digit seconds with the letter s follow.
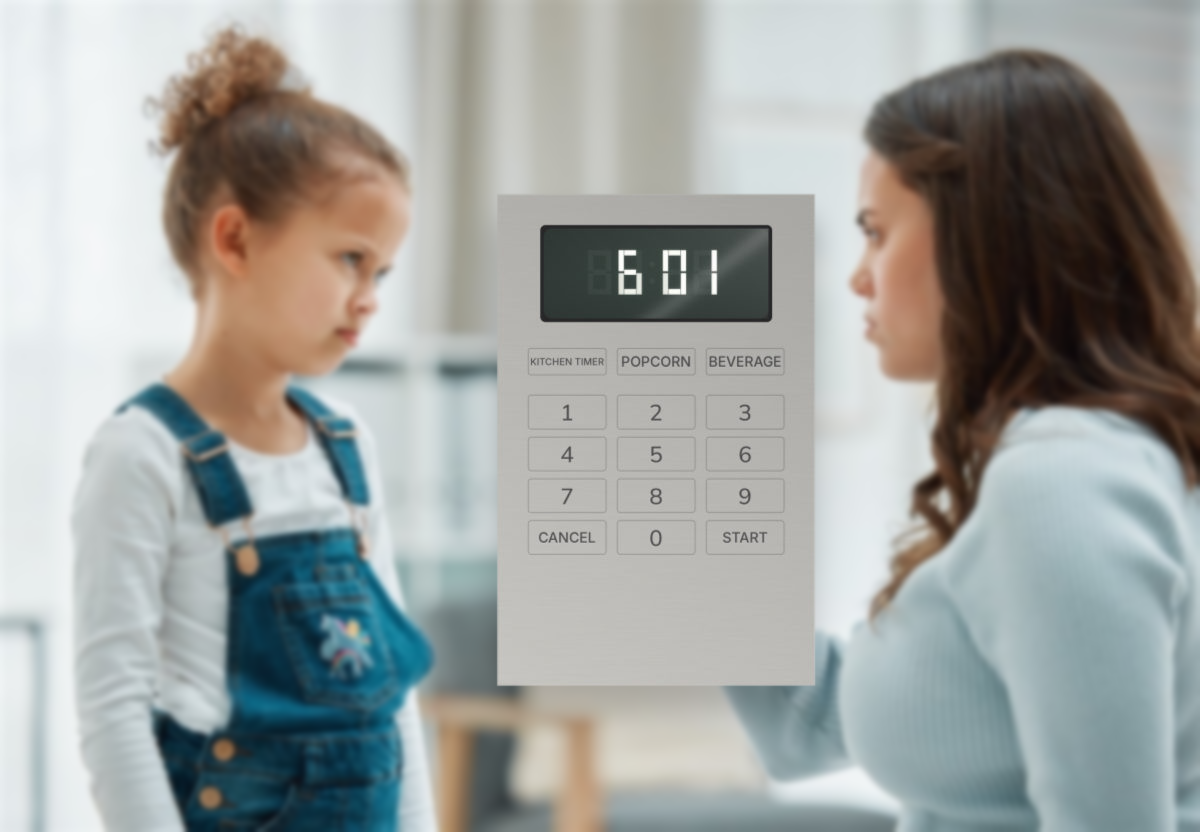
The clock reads 6h01
